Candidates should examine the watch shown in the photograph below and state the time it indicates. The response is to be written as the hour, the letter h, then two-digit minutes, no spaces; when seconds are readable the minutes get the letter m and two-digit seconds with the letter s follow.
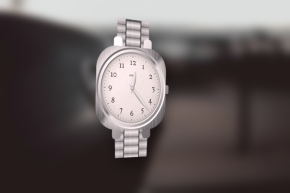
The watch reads 12h23
